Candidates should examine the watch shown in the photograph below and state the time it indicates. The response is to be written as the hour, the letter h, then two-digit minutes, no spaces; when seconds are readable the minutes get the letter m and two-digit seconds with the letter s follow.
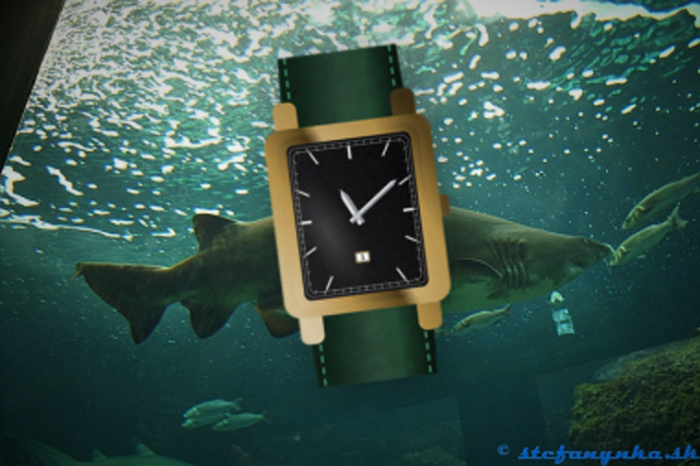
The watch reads 11h09
